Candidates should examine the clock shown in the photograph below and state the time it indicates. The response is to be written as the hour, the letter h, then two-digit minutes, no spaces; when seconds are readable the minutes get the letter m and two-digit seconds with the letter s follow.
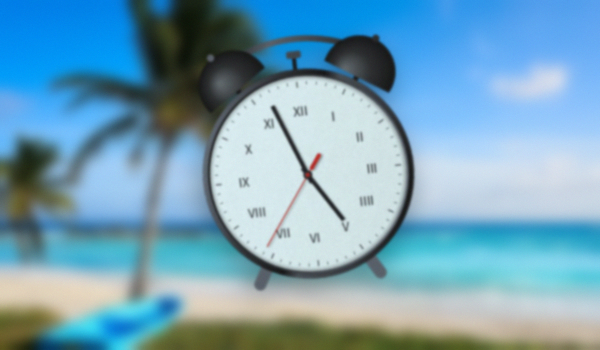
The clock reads 4h56m36s
